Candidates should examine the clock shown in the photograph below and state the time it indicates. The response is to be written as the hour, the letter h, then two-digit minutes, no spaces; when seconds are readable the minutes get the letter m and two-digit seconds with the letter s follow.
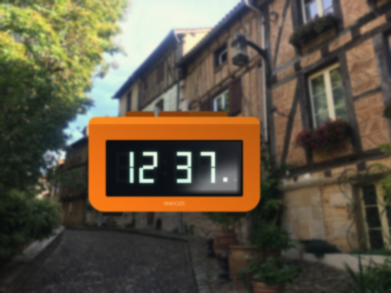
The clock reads 12h37
